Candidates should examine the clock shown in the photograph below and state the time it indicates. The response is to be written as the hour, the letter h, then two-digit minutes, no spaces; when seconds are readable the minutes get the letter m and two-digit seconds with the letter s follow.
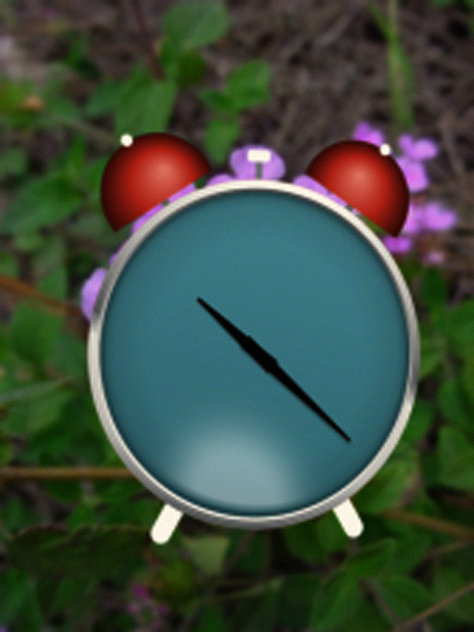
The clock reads 10h22
